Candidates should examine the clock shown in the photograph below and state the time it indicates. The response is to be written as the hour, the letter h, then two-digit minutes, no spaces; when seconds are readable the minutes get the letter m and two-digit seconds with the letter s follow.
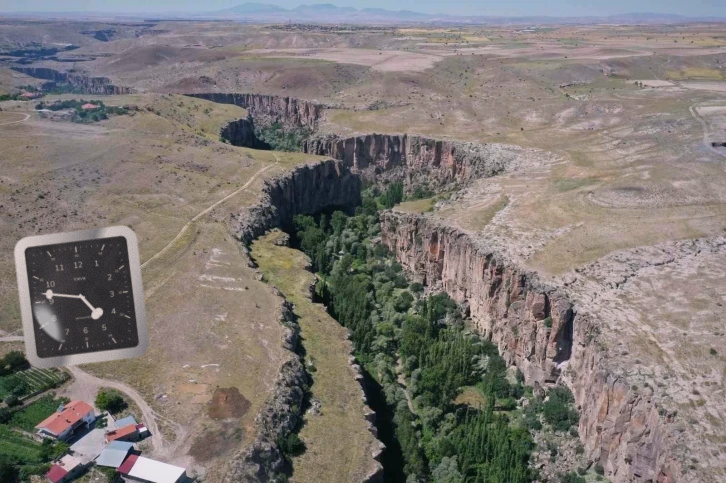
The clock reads 4h47
